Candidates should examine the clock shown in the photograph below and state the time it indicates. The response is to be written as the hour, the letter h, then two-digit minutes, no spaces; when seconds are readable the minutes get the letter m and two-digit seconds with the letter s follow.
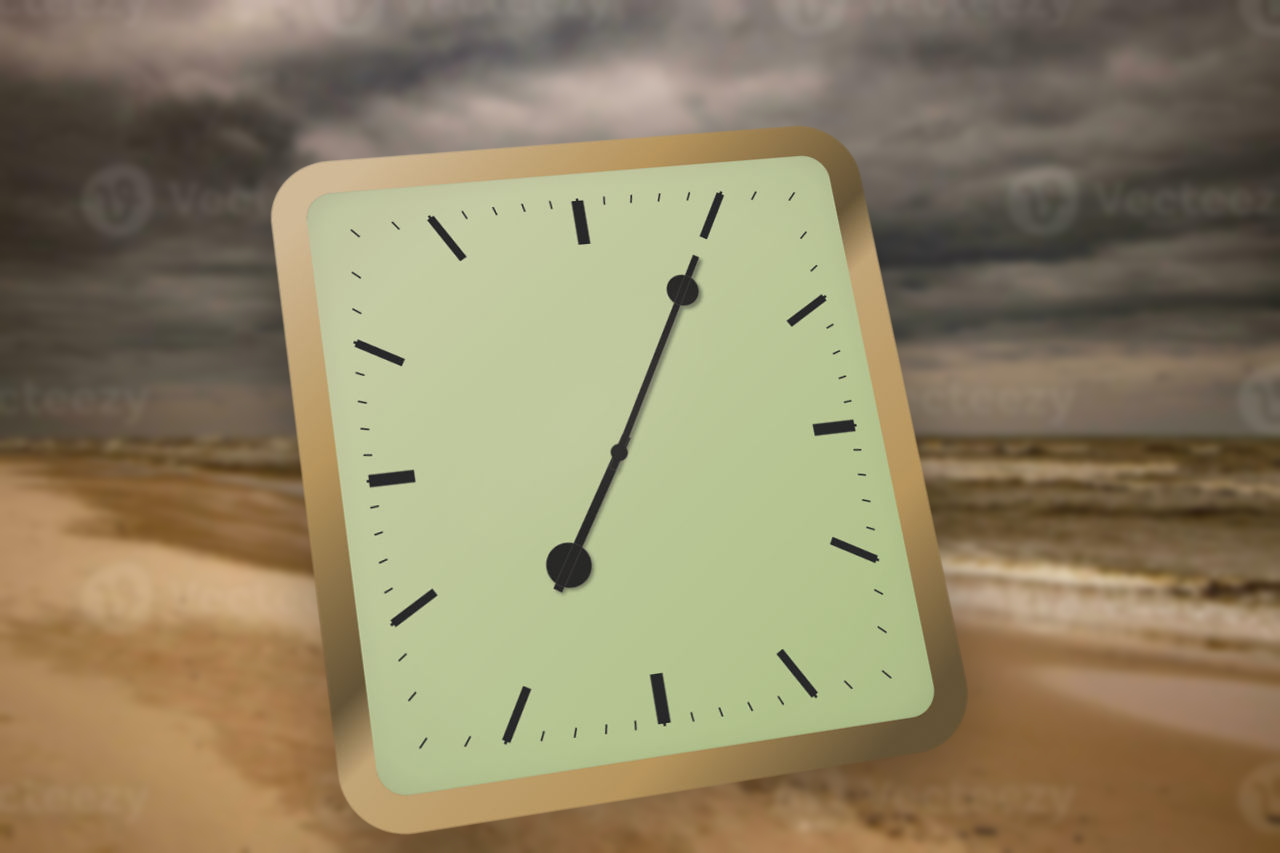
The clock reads 7h05
